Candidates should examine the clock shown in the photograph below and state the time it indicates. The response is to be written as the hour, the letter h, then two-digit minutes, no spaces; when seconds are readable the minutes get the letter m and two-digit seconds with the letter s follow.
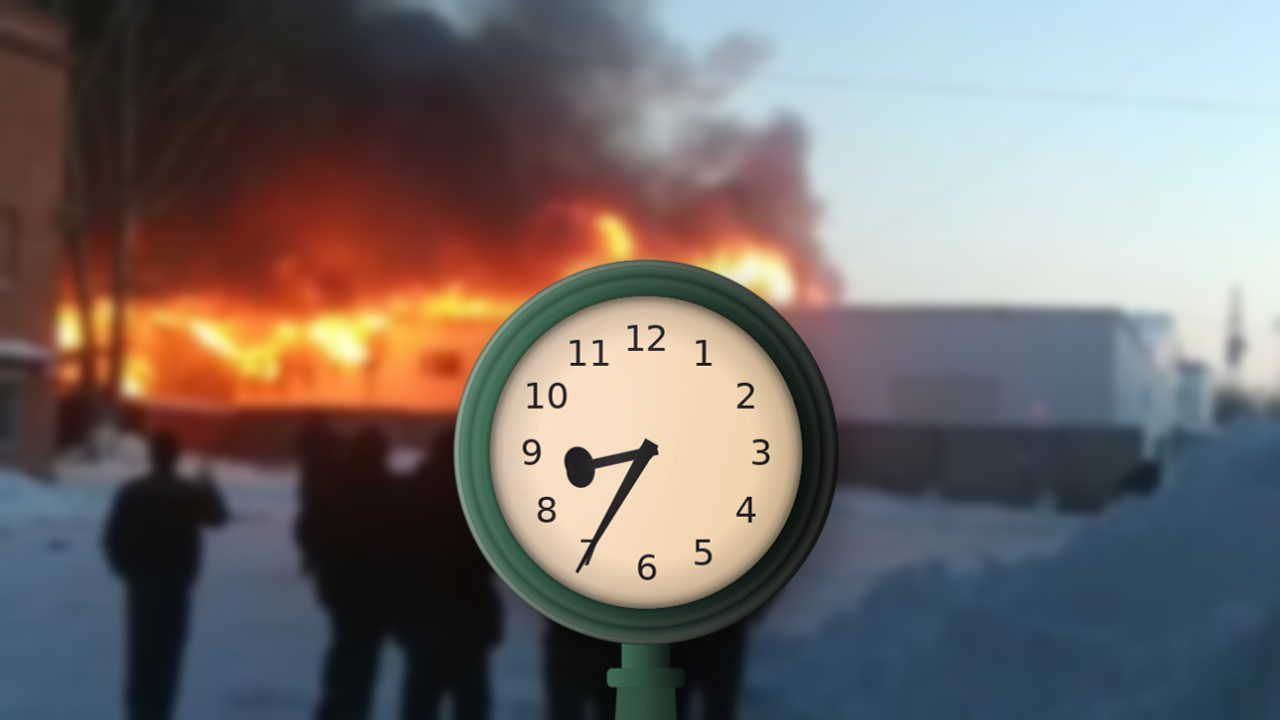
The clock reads 8h35
